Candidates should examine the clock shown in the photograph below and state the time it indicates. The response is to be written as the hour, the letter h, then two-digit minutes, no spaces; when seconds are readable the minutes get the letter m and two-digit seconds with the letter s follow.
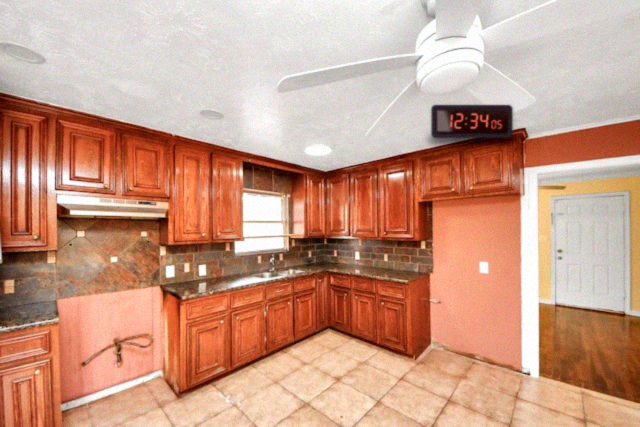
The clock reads 12h34
